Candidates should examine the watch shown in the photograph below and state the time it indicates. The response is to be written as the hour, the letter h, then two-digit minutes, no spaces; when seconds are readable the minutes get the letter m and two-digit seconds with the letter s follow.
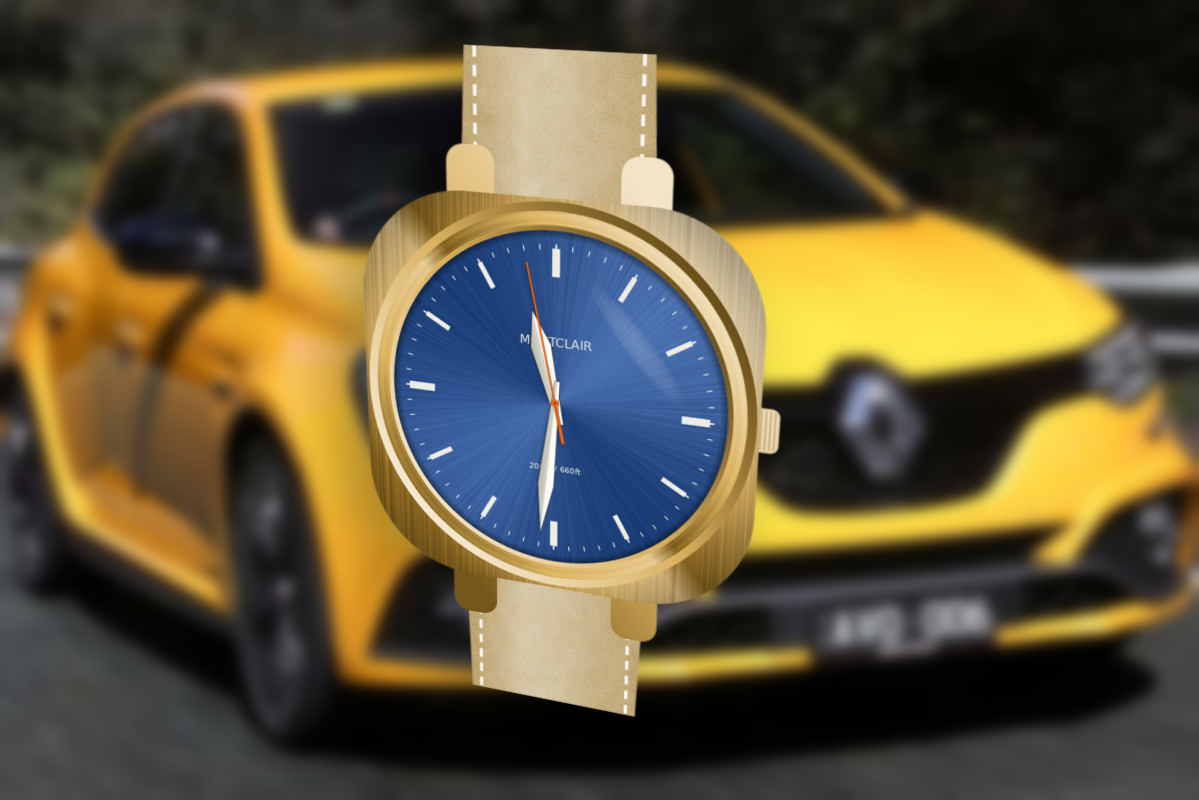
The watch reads 11h30m58s
